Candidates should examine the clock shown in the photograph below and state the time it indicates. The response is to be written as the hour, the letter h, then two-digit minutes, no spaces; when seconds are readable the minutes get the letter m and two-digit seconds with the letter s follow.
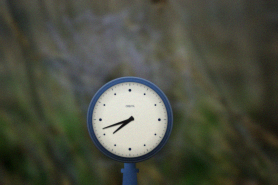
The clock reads 7h42
